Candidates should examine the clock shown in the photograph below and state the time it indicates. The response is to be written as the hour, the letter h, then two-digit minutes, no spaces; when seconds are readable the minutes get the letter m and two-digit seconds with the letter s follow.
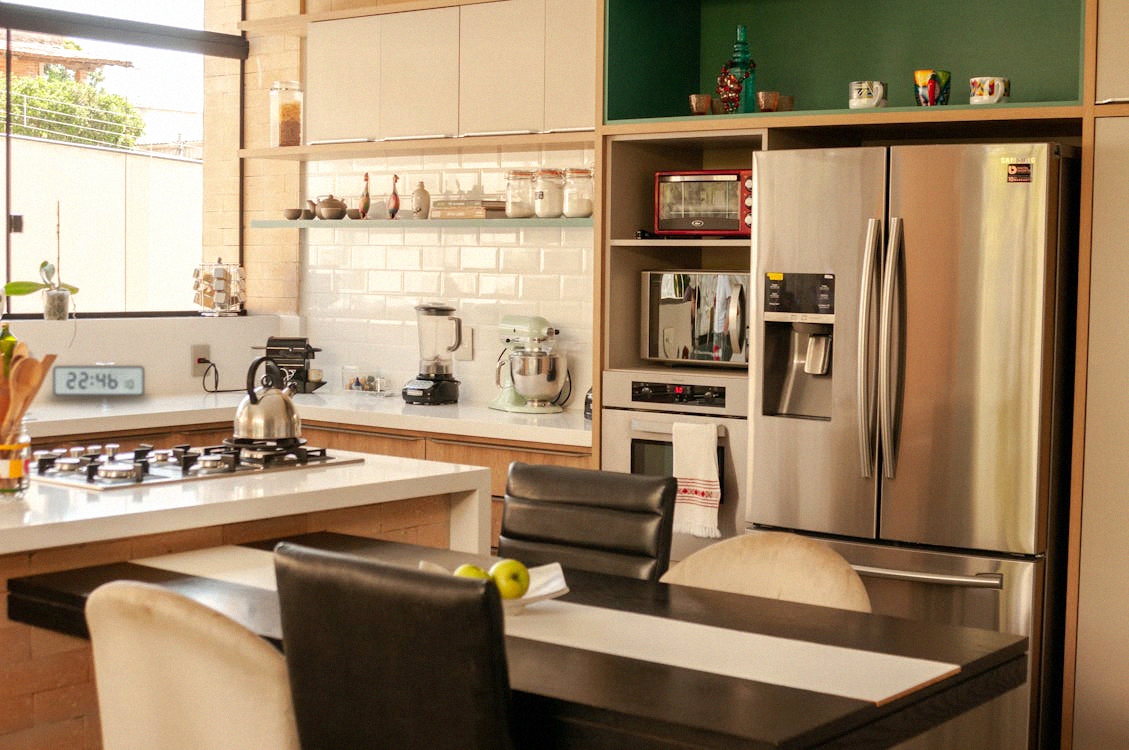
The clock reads 22h46
